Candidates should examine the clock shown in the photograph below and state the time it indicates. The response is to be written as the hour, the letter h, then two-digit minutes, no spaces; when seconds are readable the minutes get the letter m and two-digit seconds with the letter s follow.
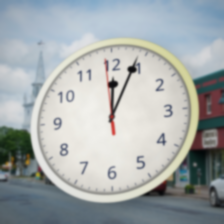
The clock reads 12h03m59s
